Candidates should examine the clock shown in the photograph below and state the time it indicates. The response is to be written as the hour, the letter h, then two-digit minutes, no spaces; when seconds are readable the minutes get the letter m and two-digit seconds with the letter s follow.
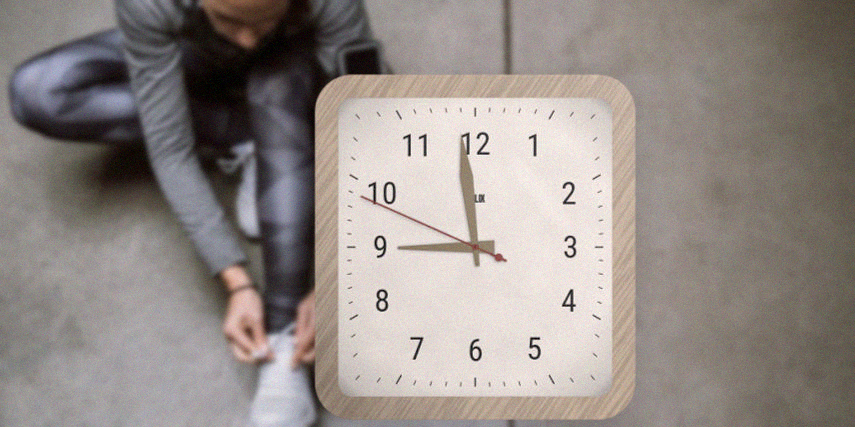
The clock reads 8h58m49s
